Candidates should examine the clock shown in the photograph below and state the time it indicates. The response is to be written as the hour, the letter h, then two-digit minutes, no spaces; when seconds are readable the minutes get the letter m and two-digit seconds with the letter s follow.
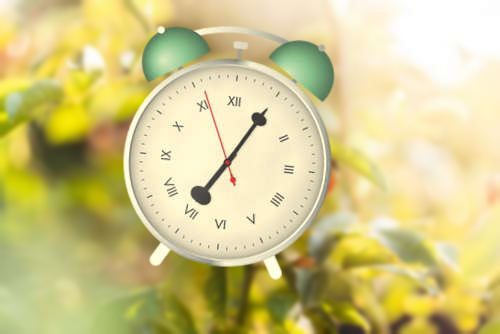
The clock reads 7h04m56s
